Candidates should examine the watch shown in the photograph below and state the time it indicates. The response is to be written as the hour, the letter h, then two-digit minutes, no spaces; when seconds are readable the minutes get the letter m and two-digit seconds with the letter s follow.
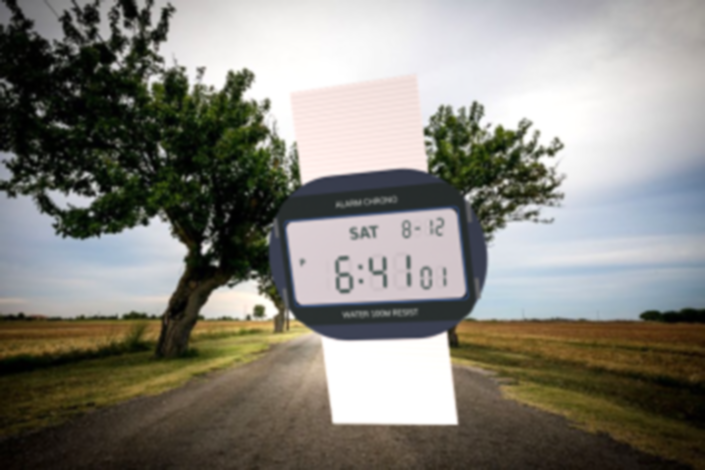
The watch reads 6h41m01s
